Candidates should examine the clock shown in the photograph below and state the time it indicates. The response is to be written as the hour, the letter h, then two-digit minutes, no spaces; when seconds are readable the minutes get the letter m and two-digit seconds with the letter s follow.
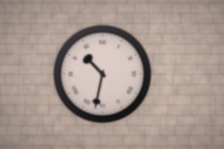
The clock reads 10h32
